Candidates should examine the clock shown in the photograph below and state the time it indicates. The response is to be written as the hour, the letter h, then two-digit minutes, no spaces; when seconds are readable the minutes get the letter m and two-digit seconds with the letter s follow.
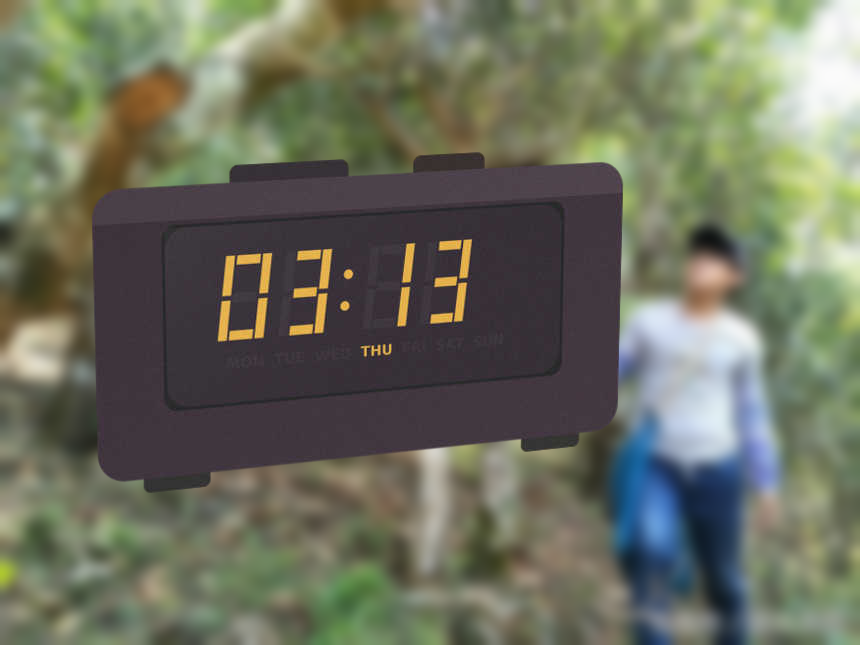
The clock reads 3h13
